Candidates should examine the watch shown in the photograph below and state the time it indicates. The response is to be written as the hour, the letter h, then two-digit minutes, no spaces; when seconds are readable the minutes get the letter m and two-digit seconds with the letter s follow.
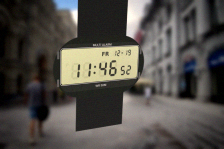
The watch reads 11h46m52s
